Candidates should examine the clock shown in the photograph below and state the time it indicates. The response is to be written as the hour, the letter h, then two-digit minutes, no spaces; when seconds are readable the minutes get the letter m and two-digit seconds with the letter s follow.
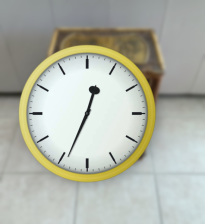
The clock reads 12h34
